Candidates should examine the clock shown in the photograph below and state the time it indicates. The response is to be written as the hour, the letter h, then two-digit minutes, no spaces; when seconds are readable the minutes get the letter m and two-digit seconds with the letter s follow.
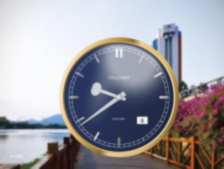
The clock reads 9h39
